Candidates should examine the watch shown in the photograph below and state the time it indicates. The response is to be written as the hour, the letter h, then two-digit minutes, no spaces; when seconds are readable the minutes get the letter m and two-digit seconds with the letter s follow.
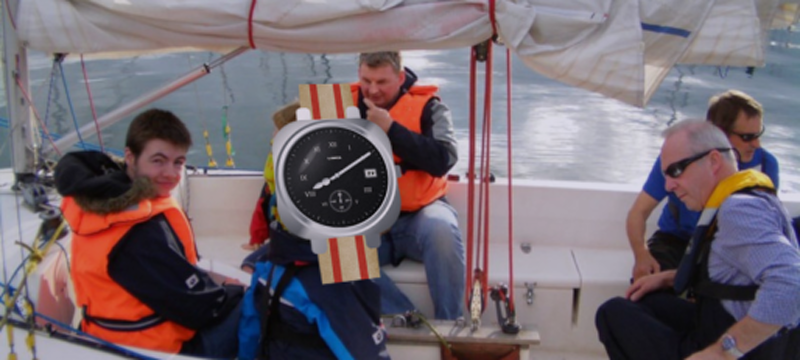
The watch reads 8h10
